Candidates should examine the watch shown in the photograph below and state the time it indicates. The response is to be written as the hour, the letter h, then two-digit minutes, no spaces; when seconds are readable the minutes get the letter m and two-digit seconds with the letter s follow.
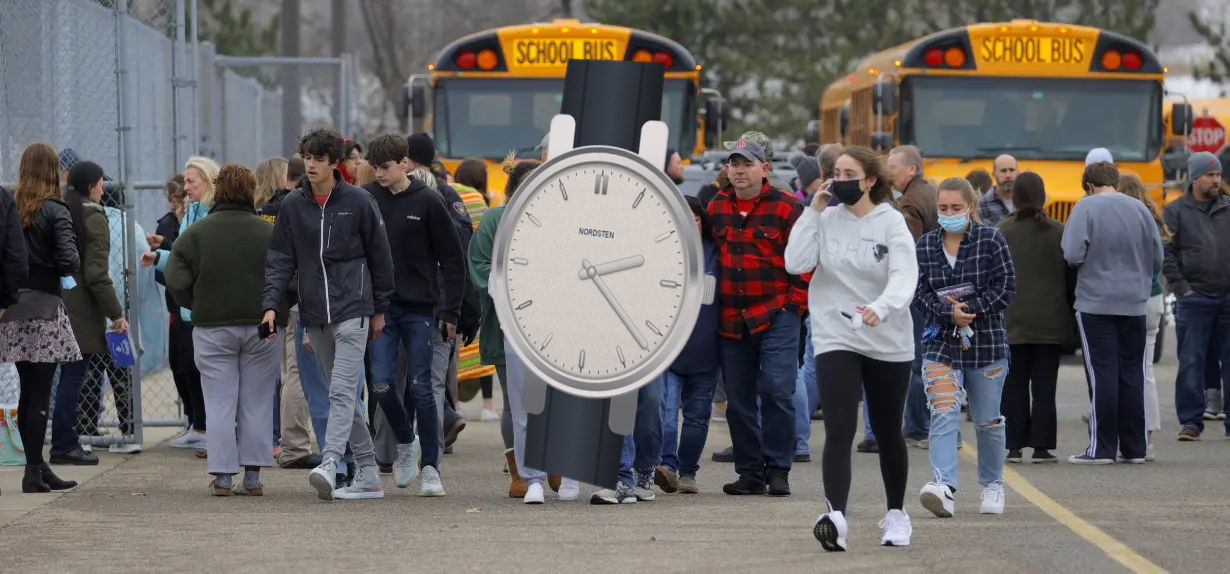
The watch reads 2h22
